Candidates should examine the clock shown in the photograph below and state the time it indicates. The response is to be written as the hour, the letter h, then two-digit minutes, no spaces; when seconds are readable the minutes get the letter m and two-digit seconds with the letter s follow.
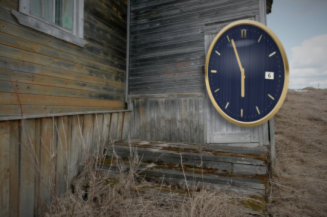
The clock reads 5h56
